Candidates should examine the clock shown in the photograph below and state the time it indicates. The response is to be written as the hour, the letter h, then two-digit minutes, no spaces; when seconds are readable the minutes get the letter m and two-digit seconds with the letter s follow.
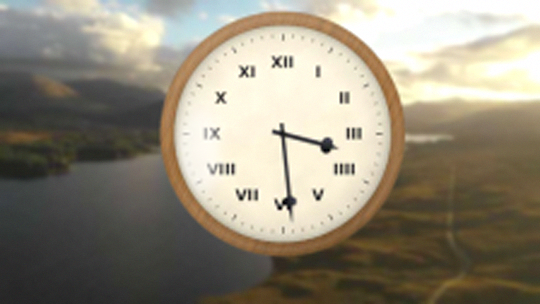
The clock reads 3h29
